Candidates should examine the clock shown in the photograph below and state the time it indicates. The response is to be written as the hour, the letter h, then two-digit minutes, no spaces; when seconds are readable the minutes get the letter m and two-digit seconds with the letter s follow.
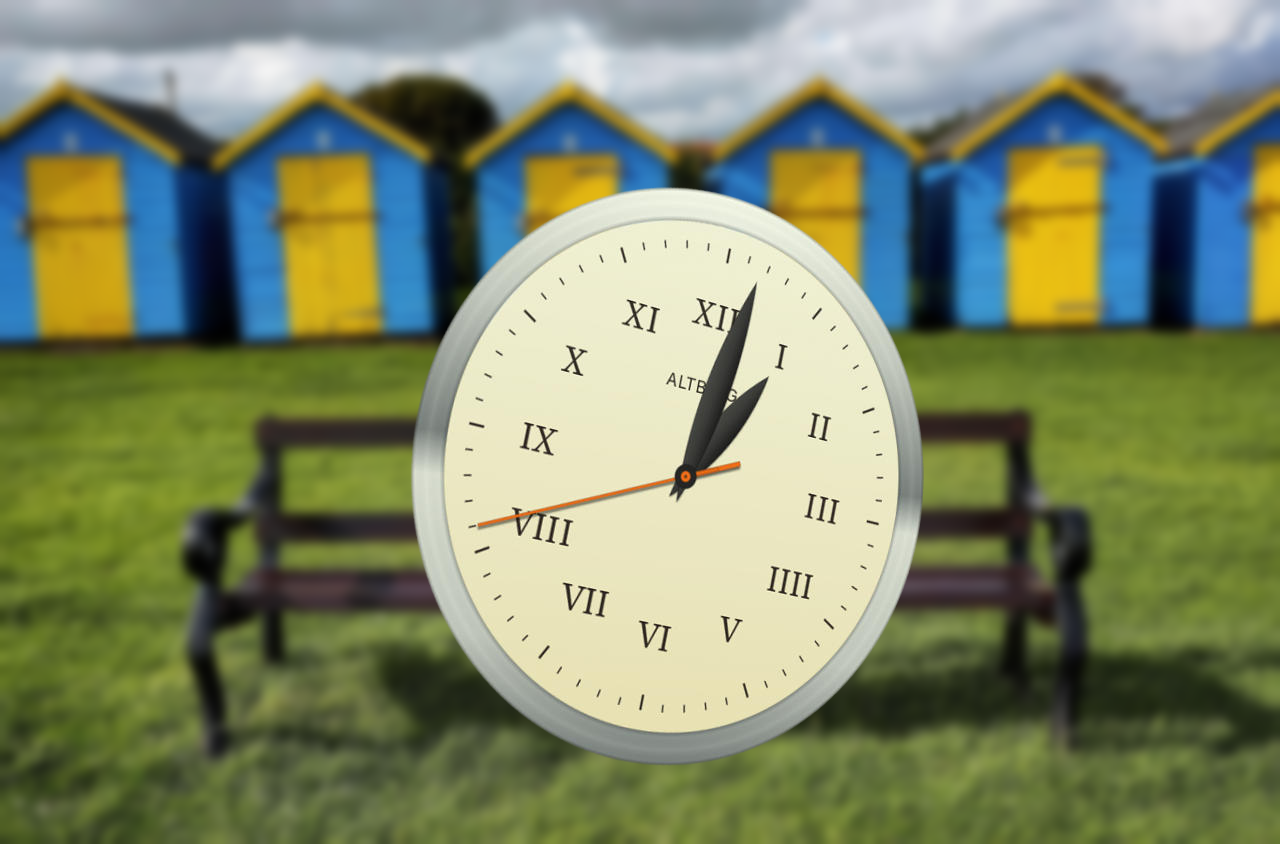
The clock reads 1h01m41s
